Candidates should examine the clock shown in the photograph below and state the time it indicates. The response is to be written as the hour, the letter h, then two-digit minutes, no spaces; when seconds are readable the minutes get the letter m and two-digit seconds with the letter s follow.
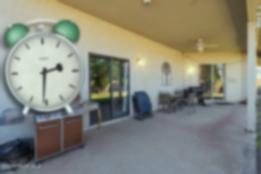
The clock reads 2h31
